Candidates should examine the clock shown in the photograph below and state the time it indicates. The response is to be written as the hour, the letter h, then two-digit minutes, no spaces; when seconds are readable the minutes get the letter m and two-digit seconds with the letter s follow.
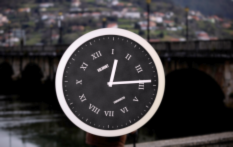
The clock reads 1h19
